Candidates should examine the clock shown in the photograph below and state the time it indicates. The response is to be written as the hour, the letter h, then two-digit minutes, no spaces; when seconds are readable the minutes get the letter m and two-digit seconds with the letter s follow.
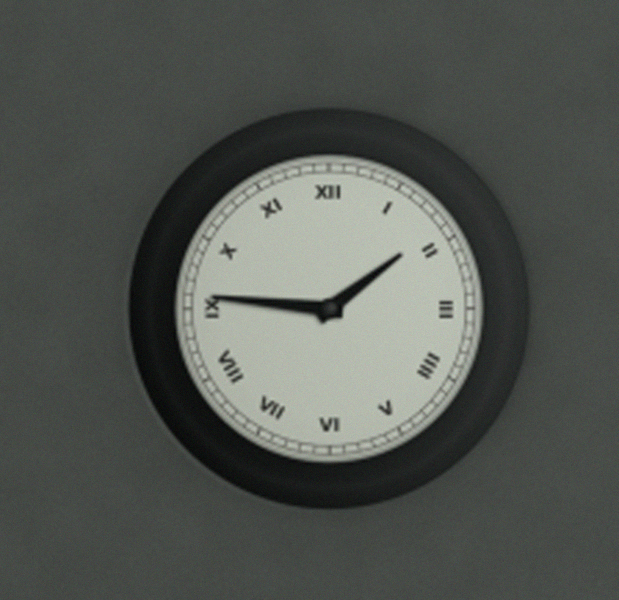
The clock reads 1h46
